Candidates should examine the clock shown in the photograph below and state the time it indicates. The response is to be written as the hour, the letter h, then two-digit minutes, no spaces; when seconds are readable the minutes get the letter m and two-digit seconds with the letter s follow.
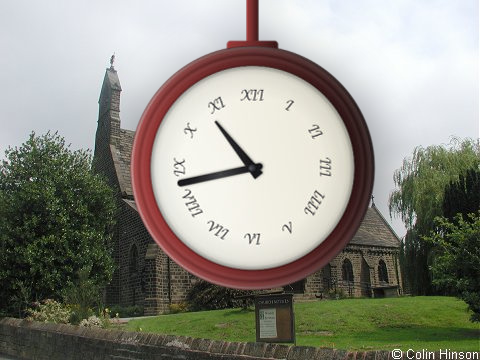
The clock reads 10h43
